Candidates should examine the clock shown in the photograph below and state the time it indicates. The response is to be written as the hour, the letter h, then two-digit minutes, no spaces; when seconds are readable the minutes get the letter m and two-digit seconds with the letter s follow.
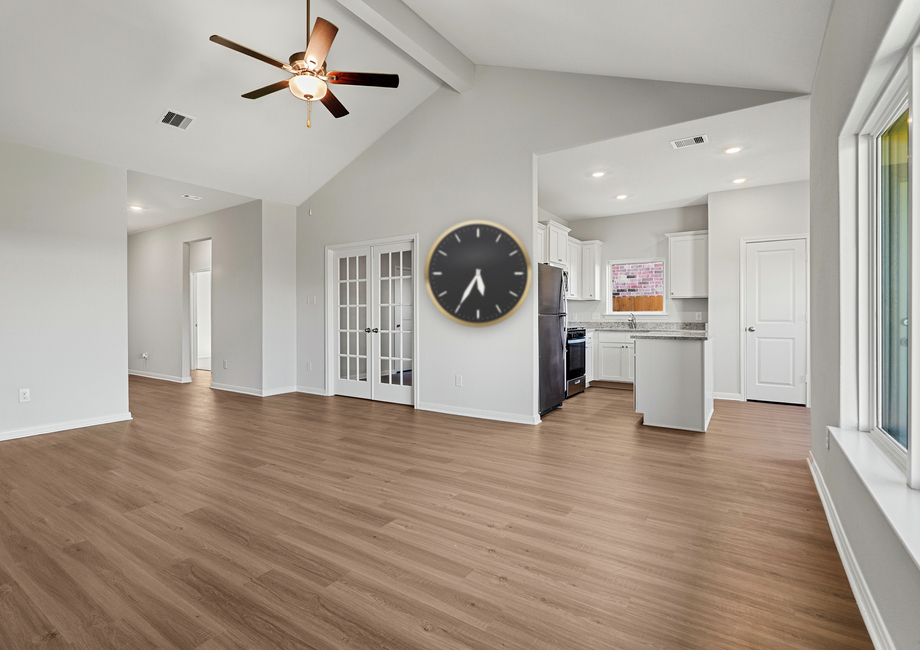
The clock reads 5h35
